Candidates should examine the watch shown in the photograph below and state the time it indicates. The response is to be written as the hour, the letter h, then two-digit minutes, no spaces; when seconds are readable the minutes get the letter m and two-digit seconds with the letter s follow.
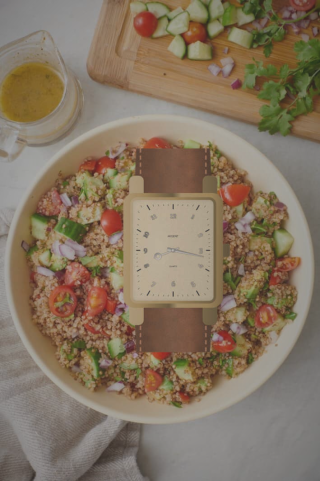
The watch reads 8h17
